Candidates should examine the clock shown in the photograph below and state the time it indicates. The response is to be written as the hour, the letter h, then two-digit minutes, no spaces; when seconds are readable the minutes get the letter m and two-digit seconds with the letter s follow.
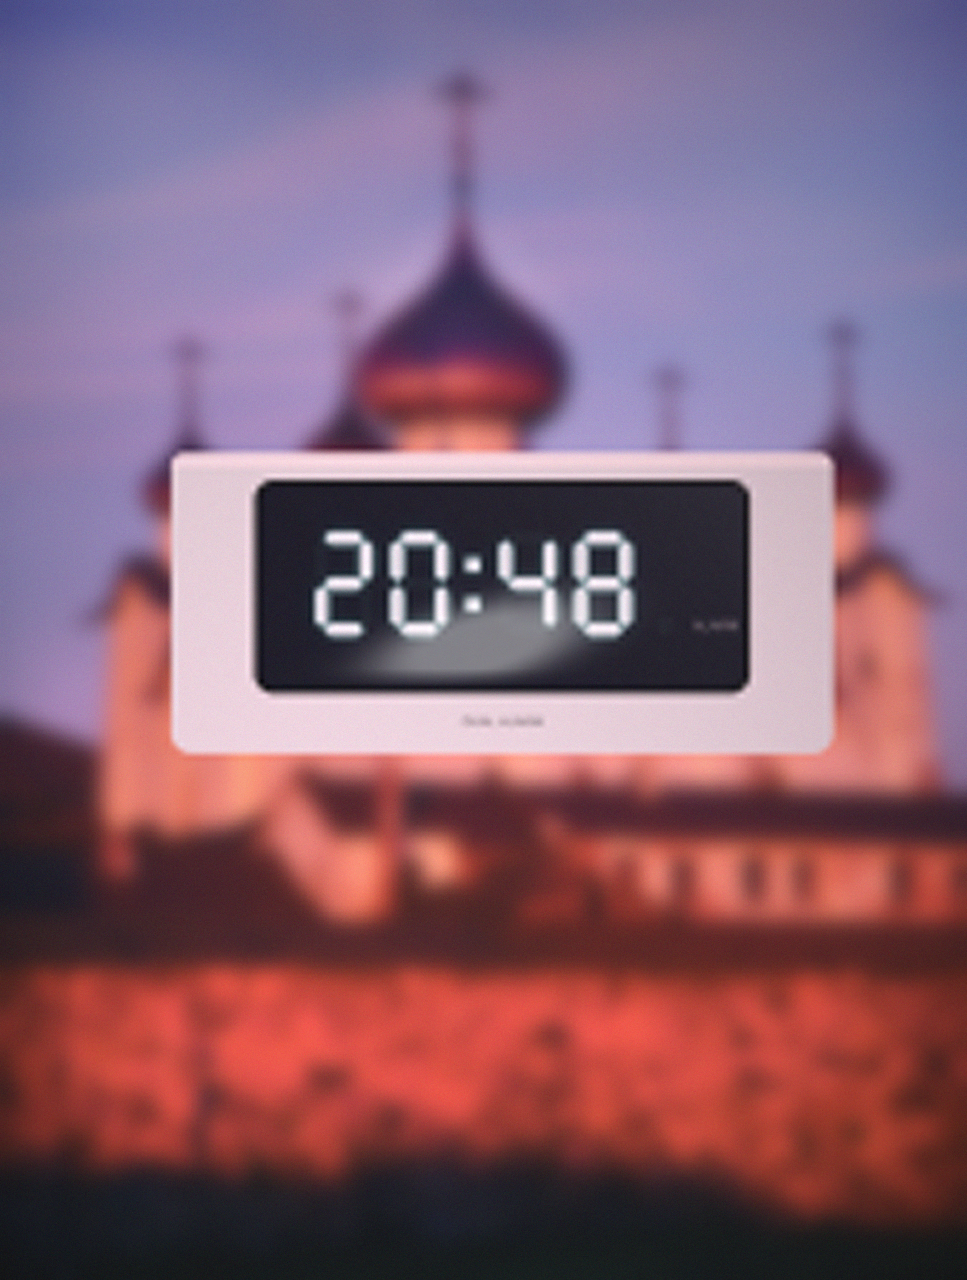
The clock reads 20h48
